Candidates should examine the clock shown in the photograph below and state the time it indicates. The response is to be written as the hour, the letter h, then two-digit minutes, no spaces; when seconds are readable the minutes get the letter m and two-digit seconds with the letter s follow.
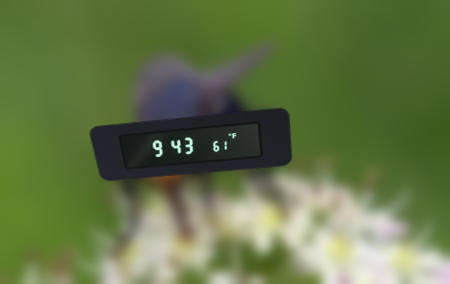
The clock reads 9h43
